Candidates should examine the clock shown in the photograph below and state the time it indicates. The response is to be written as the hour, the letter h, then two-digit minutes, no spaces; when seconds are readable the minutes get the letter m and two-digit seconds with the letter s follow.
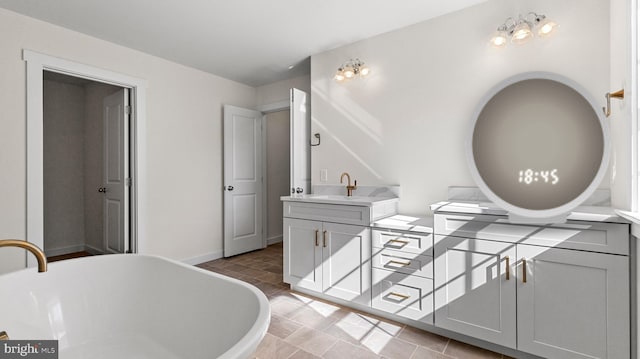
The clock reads 18h45
